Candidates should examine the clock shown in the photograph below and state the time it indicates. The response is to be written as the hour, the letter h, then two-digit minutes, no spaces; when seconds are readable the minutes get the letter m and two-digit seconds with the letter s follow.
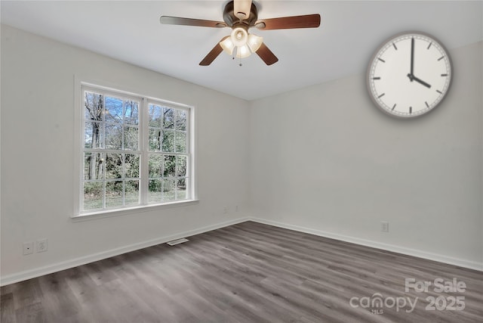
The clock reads 4h00
